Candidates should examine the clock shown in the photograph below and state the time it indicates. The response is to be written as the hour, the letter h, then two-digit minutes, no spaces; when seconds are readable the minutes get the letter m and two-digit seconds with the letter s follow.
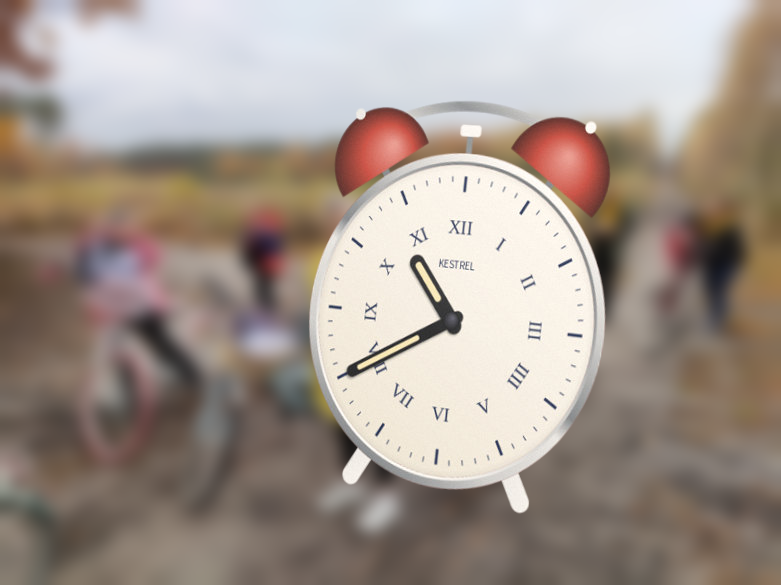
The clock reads 10h40
